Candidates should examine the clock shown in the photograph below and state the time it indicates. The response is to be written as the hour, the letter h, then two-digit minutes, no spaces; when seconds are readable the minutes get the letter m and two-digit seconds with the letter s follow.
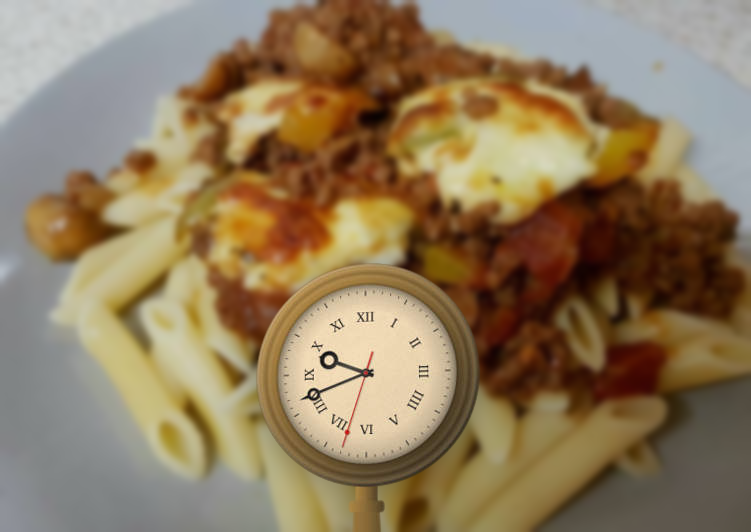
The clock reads 9h41m33s
